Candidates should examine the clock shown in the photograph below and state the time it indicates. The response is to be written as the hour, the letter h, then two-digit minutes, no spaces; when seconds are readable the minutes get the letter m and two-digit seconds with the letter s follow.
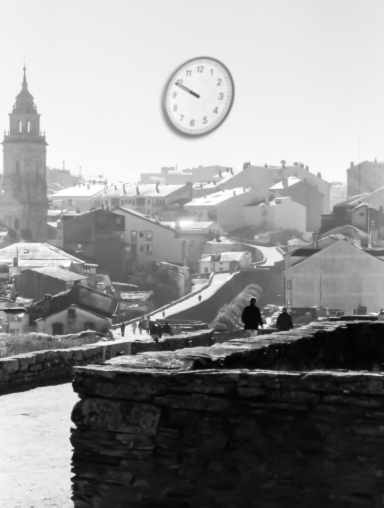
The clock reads 9h49
